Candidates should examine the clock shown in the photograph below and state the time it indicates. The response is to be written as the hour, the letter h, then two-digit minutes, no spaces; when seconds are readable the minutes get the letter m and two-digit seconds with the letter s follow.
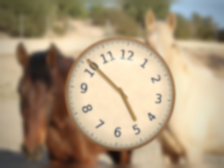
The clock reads 4h51
